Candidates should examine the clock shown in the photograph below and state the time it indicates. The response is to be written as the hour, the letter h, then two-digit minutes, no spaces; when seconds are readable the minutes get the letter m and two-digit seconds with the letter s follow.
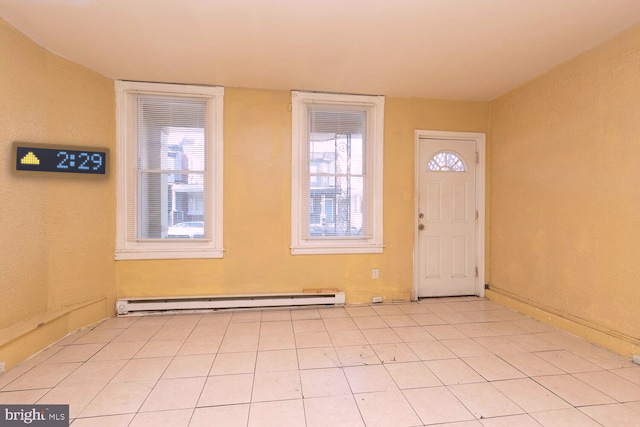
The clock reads 2h29
